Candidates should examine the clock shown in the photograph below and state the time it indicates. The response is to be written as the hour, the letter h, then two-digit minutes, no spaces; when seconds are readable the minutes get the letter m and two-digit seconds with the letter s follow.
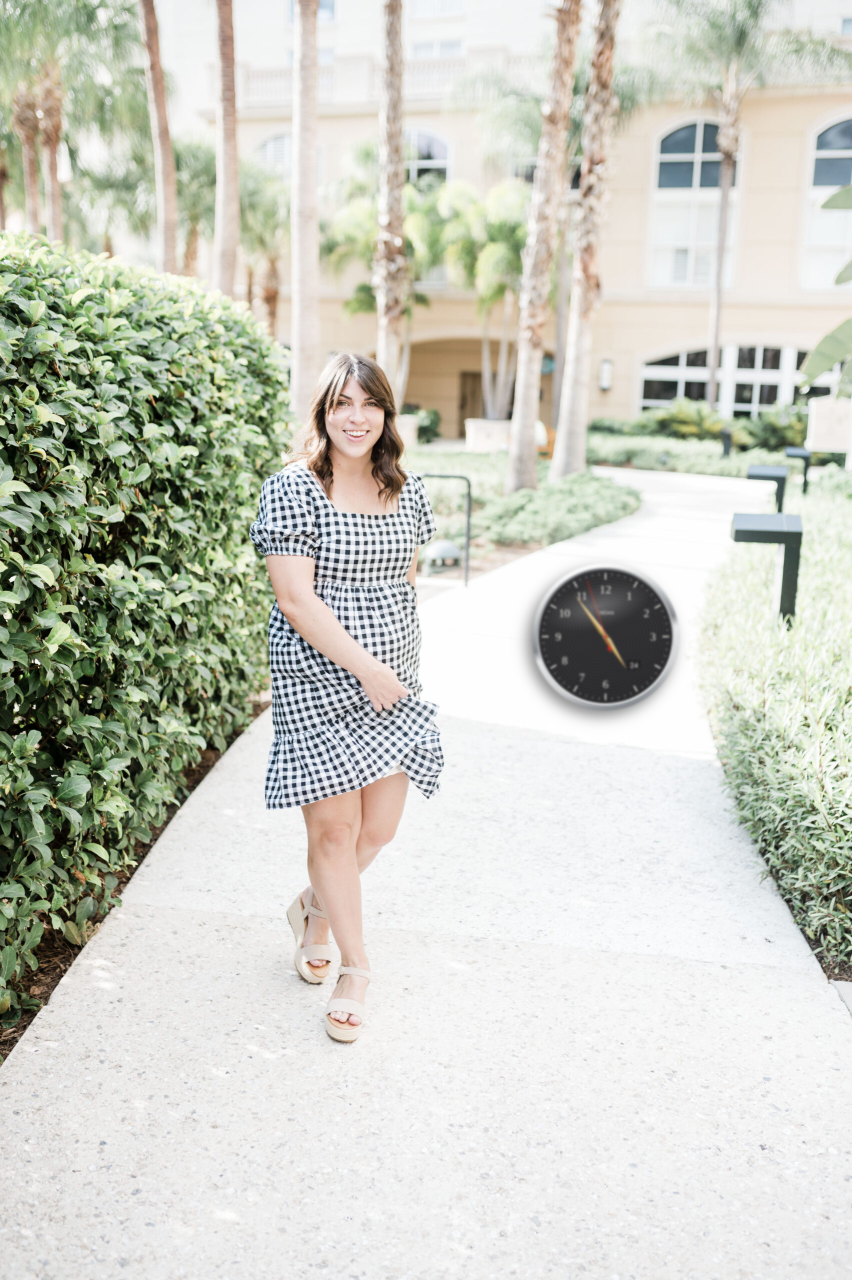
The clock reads 4h53m57s
